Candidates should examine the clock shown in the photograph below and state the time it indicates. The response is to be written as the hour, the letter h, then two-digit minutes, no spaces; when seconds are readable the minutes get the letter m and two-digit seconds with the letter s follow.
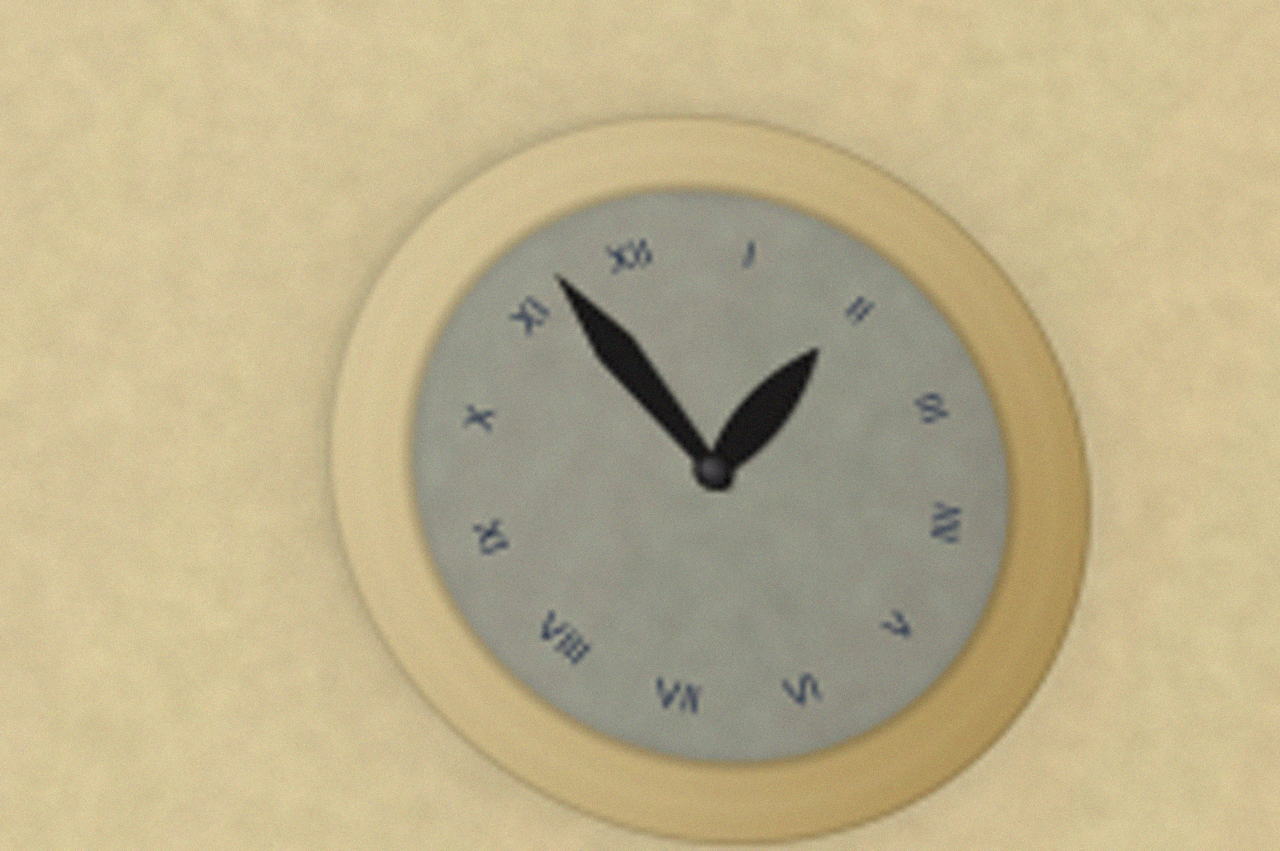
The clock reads 1h57
